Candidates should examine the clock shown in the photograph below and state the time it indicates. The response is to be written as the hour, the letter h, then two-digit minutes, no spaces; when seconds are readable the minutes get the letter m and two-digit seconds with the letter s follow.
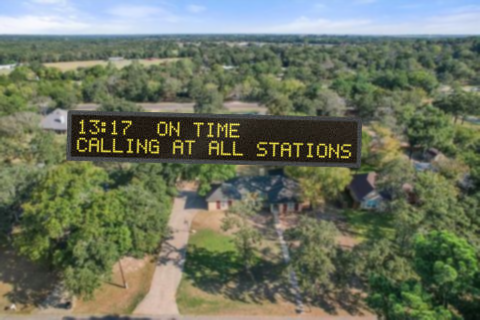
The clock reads 13h17
